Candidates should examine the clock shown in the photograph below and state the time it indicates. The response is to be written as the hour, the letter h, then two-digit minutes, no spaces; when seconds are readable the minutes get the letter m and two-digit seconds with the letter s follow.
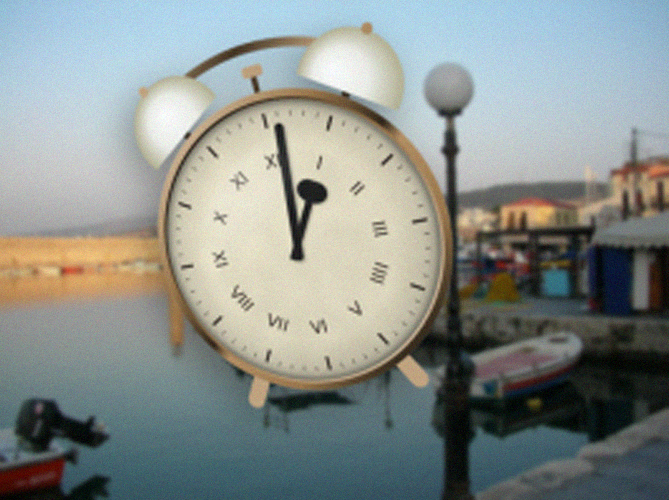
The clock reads 1h01
